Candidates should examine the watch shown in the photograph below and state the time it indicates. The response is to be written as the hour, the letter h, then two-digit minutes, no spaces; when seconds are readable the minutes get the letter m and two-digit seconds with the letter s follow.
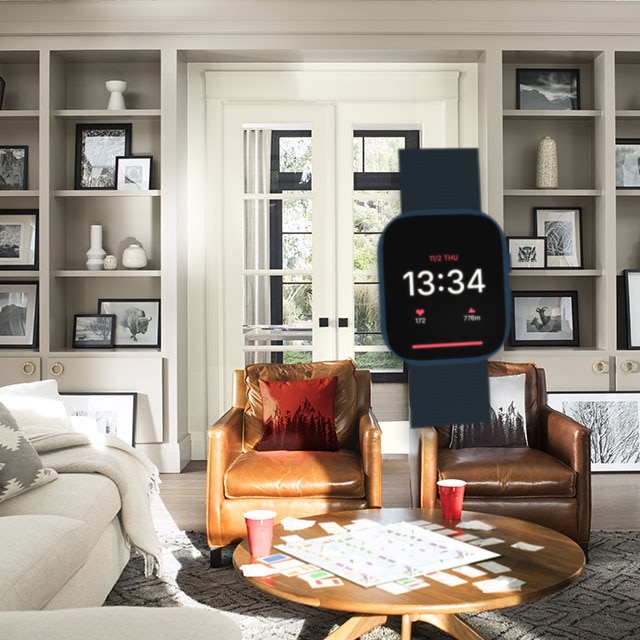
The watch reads 13h34
